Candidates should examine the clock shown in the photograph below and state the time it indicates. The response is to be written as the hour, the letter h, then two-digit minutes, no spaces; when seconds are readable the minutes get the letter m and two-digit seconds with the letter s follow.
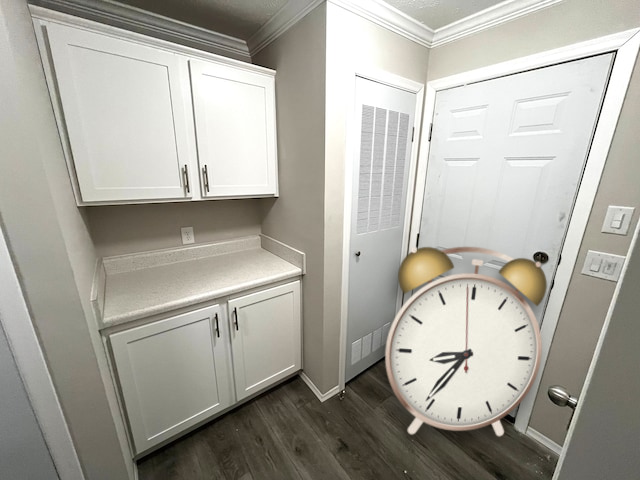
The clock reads 8h35m59s
